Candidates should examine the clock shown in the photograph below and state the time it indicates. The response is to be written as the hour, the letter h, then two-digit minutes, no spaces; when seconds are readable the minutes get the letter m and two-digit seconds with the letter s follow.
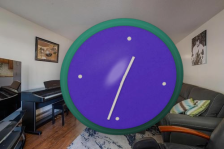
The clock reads 12h32
